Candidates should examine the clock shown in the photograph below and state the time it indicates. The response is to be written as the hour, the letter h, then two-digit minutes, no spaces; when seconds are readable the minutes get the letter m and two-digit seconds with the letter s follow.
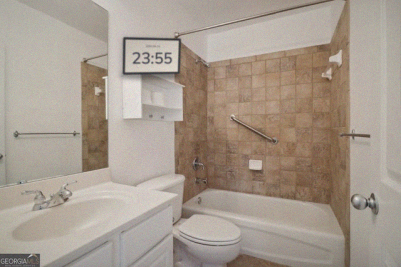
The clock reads 23h55
